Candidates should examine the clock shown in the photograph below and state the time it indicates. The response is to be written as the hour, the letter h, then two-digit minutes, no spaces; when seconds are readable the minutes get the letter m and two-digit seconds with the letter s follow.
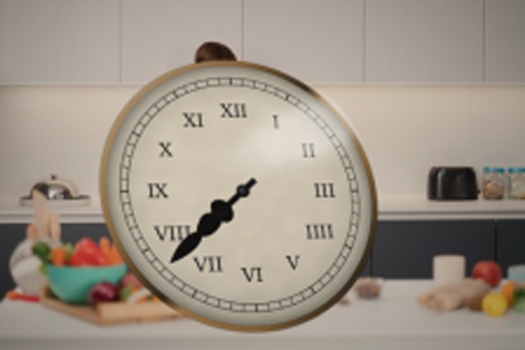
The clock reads 7h38
